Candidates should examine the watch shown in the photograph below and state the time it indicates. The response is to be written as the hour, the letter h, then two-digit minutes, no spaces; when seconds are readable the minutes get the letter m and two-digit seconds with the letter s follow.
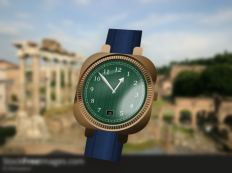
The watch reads 12h52
